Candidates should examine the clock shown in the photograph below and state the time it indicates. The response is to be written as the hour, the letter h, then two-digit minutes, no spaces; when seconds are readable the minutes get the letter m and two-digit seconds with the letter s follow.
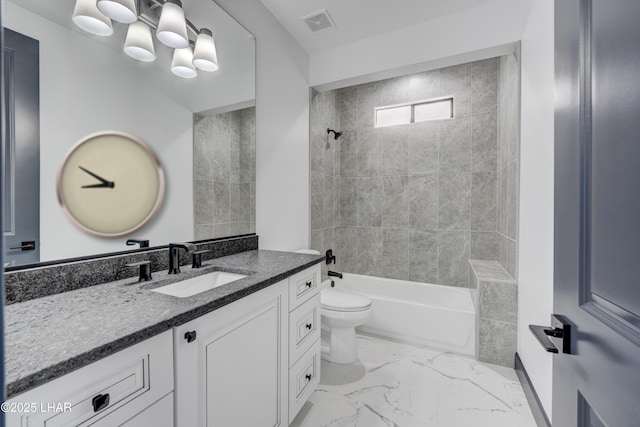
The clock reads 8h50
